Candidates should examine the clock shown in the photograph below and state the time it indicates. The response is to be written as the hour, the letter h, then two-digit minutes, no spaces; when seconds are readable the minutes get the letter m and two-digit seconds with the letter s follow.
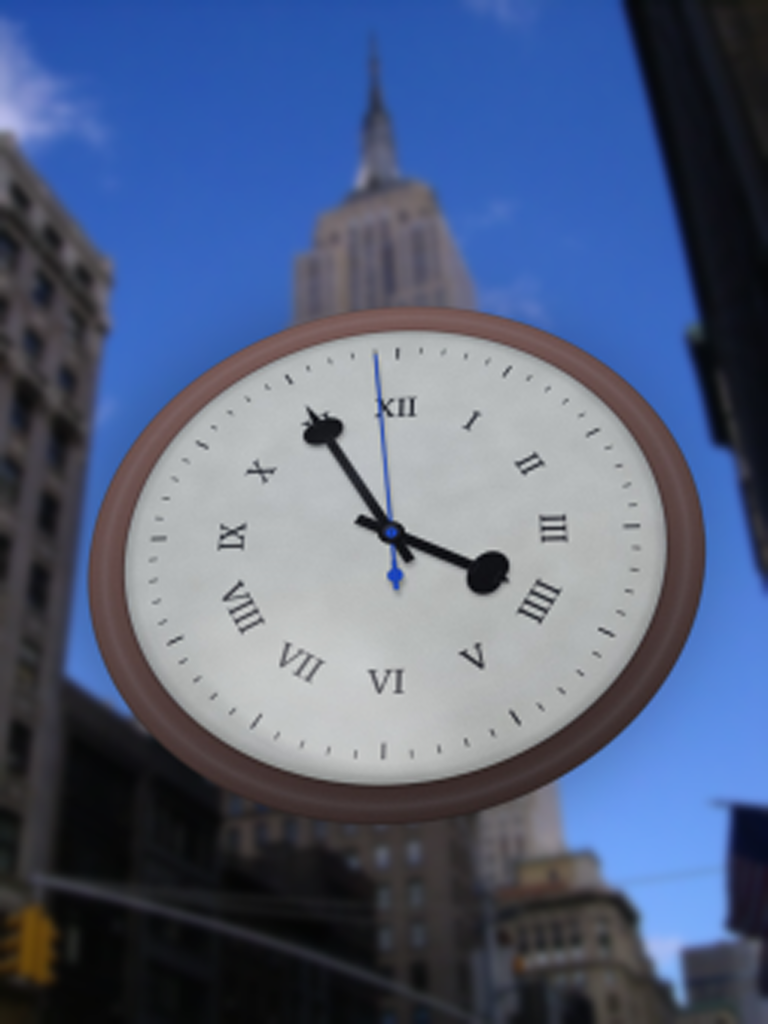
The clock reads 3h54m59s
